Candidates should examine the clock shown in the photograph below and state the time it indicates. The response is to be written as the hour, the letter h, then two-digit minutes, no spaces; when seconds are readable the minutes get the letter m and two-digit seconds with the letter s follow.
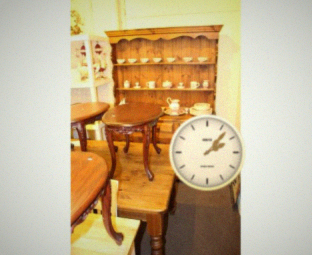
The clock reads 2h07
